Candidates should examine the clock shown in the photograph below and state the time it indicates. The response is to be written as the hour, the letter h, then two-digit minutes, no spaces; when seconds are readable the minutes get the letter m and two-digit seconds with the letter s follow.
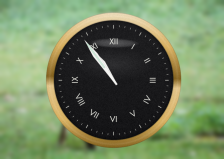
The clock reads 10h54
